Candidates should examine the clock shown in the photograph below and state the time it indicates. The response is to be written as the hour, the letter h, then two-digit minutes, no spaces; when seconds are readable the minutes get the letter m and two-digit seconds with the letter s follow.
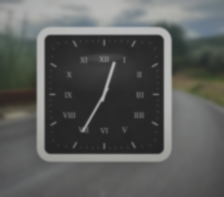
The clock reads 12h35
